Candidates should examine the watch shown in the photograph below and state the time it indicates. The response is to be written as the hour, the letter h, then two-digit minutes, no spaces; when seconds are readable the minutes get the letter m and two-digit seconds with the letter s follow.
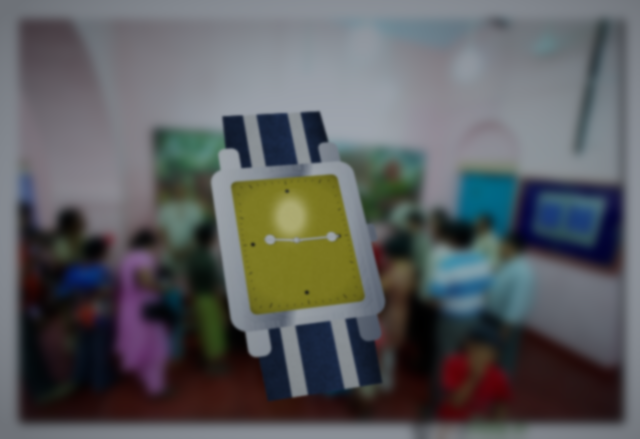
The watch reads 9h15
